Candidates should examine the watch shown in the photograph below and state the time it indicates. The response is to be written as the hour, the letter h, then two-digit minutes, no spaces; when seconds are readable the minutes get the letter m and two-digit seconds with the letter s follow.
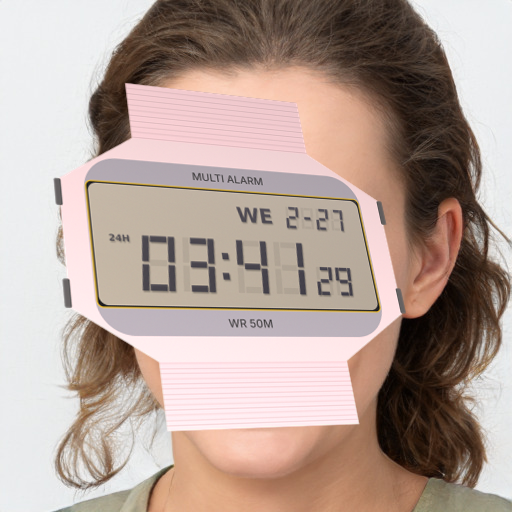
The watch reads 3h41m29s
